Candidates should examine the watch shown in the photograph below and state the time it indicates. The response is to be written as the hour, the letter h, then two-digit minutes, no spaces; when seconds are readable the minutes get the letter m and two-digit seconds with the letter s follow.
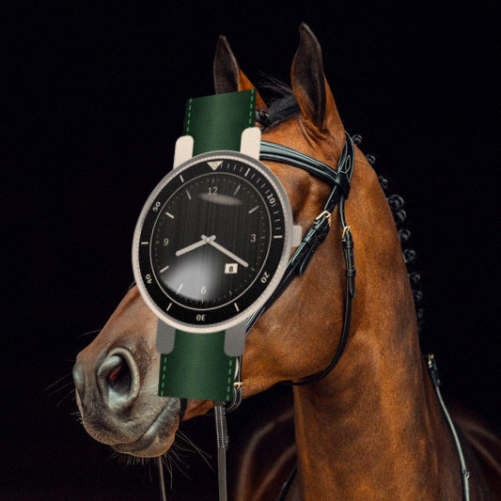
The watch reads 8h20
